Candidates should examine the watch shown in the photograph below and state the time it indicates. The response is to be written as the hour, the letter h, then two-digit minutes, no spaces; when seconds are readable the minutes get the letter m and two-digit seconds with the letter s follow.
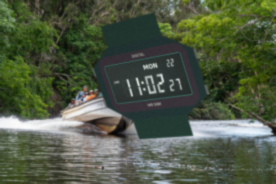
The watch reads 11h02m27s
